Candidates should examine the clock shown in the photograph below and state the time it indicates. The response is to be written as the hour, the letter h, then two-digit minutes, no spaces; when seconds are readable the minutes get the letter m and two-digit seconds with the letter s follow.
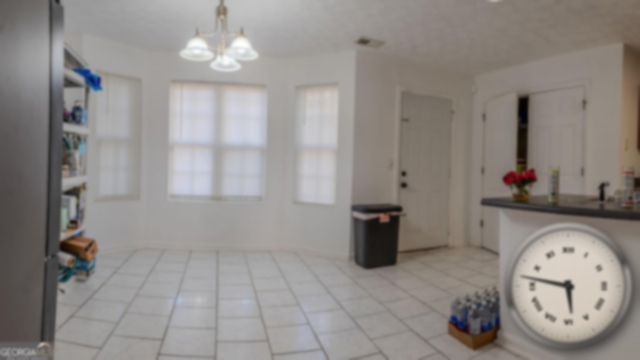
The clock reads 5h47
